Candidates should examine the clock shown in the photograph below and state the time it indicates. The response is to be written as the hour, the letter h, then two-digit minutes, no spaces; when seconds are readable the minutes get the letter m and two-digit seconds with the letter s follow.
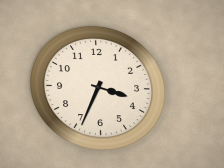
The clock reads 3h34
